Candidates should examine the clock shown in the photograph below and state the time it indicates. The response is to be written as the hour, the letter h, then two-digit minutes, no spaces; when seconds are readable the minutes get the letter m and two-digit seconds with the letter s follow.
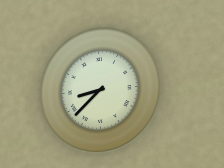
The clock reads 8h38
